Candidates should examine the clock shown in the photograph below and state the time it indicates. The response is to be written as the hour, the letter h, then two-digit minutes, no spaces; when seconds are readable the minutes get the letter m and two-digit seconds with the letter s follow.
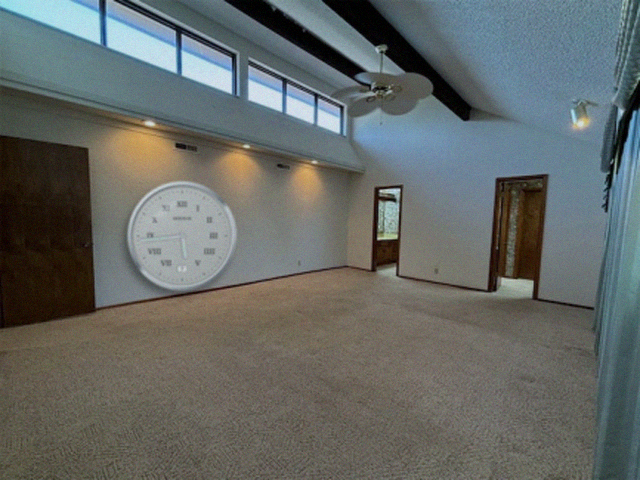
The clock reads 5h44
